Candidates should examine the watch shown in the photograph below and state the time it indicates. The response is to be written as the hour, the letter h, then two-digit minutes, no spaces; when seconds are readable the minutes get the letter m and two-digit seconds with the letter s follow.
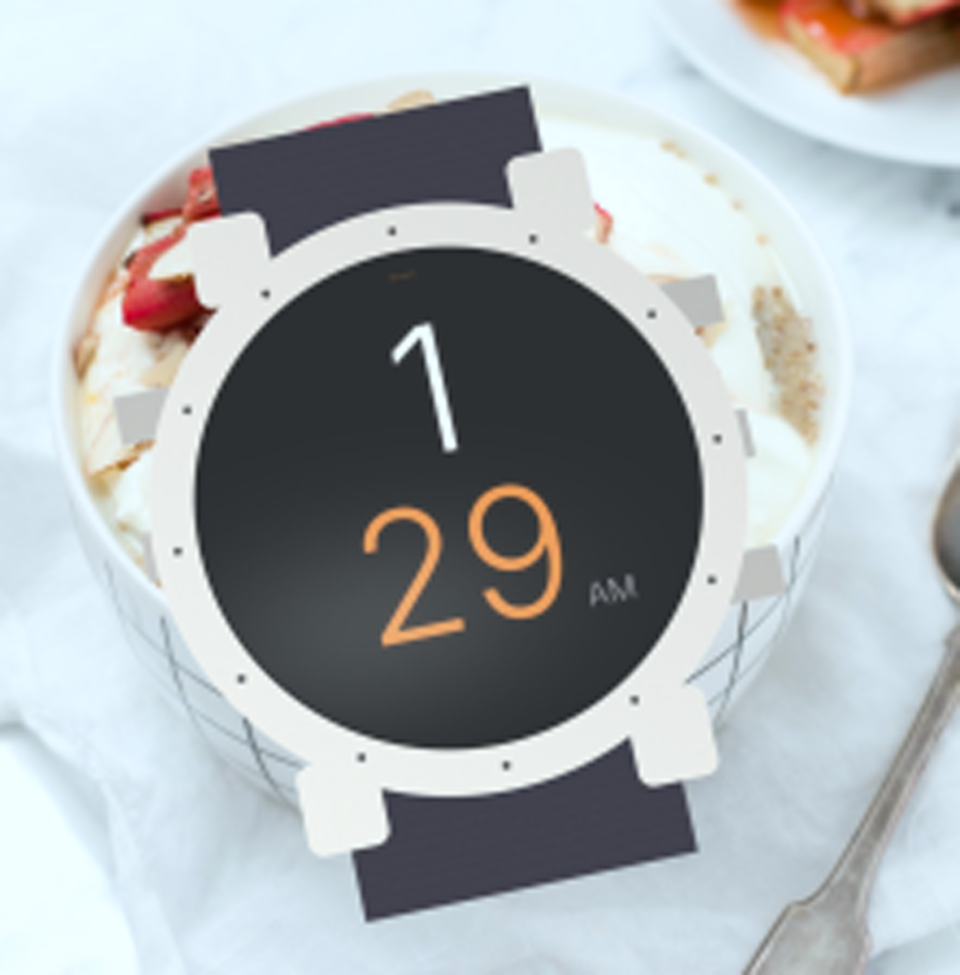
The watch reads 1h29
